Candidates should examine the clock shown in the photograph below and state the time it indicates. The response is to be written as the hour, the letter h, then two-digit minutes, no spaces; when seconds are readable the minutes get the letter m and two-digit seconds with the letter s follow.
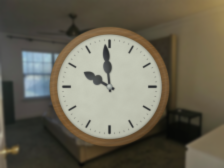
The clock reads 9h59
